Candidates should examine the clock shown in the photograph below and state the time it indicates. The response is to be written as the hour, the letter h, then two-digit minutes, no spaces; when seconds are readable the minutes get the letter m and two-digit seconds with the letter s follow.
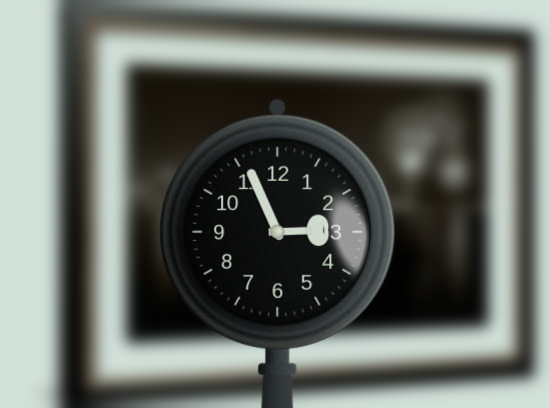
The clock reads 2h56
